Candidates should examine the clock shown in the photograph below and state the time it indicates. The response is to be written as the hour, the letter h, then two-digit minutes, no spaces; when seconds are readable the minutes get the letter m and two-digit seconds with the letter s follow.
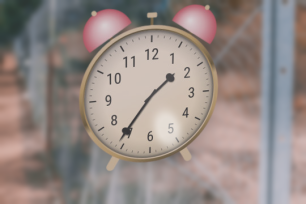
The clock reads 1h36
